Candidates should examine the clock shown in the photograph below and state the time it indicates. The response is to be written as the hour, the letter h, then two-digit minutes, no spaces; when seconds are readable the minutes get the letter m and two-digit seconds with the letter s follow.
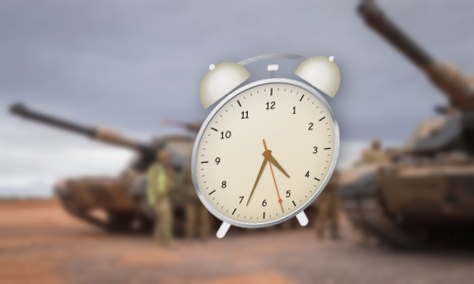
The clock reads 4h33m27s
